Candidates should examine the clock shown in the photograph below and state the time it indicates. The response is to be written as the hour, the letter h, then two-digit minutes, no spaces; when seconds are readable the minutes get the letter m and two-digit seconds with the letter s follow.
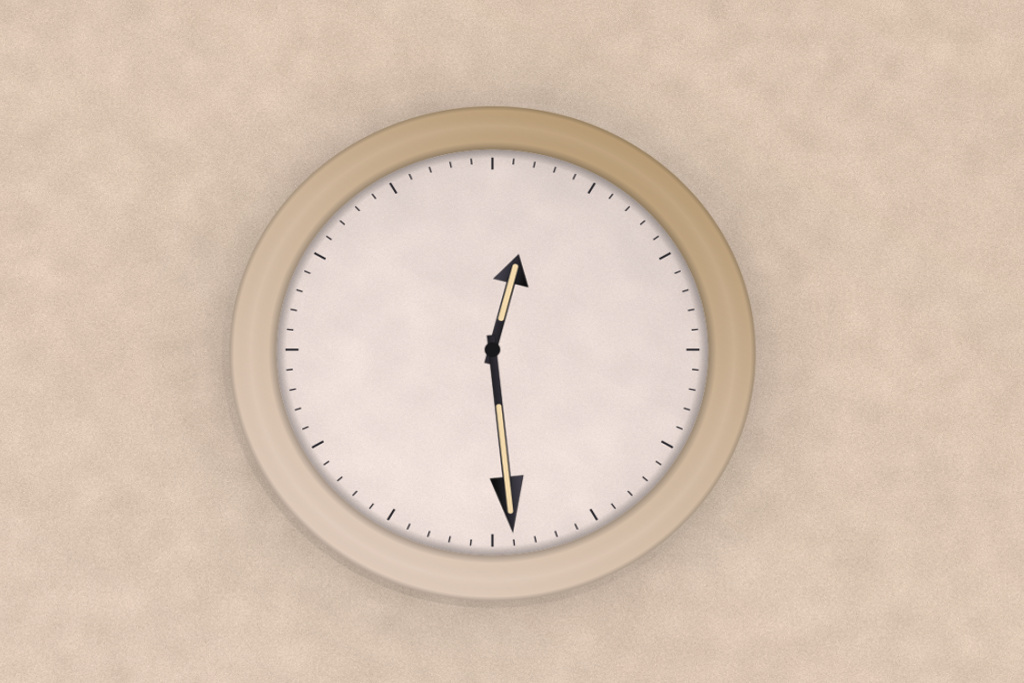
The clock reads 12h29
